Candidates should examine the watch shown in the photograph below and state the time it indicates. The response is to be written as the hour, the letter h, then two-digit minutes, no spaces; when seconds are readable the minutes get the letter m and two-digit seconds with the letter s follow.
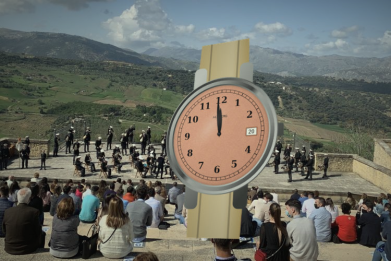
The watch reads 11h59
